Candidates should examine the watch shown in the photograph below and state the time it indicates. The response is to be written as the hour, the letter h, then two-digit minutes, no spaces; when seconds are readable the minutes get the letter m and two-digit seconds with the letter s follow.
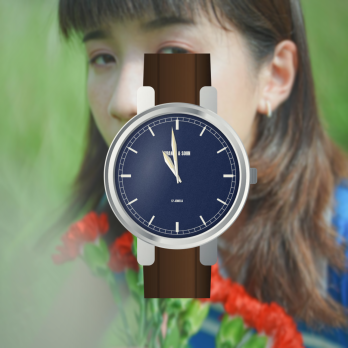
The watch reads 10h59
